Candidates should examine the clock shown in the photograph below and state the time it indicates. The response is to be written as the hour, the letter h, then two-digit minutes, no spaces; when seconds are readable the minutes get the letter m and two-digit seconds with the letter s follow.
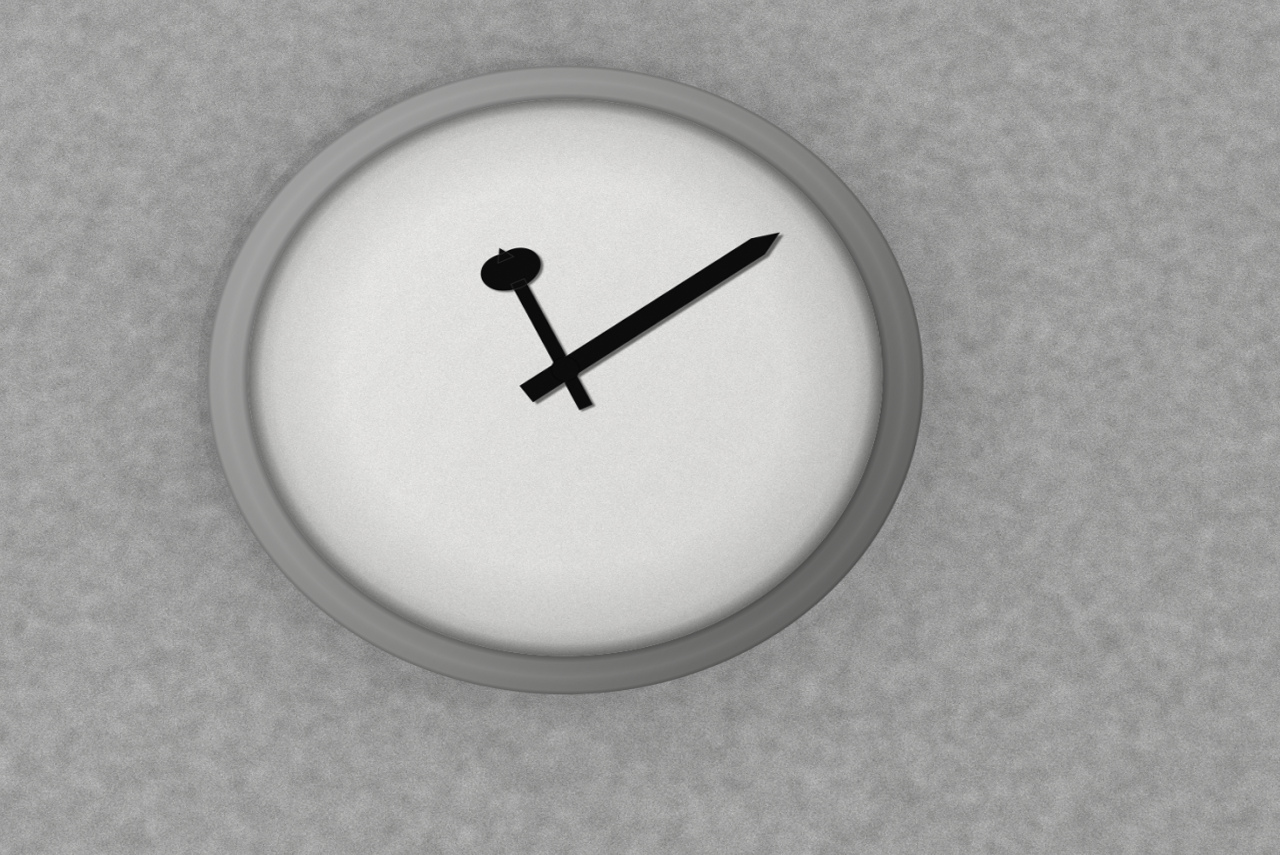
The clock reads 11h09
